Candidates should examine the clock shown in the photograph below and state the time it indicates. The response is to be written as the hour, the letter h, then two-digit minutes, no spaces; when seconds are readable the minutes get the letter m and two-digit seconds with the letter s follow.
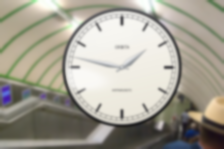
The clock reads 1h47
